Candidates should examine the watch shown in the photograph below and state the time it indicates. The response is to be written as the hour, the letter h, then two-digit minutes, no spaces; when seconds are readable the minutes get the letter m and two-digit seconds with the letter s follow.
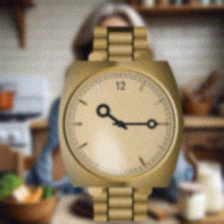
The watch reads 10h15
